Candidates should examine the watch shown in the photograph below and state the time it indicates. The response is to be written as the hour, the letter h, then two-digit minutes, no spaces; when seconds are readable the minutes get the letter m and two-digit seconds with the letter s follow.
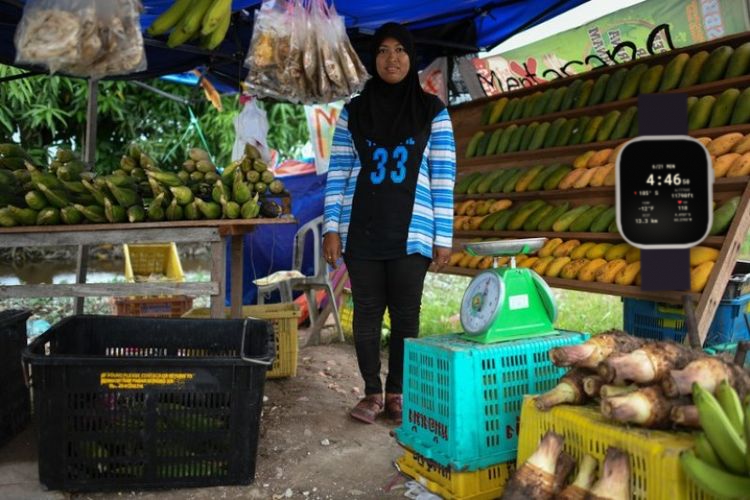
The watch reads 4h46
